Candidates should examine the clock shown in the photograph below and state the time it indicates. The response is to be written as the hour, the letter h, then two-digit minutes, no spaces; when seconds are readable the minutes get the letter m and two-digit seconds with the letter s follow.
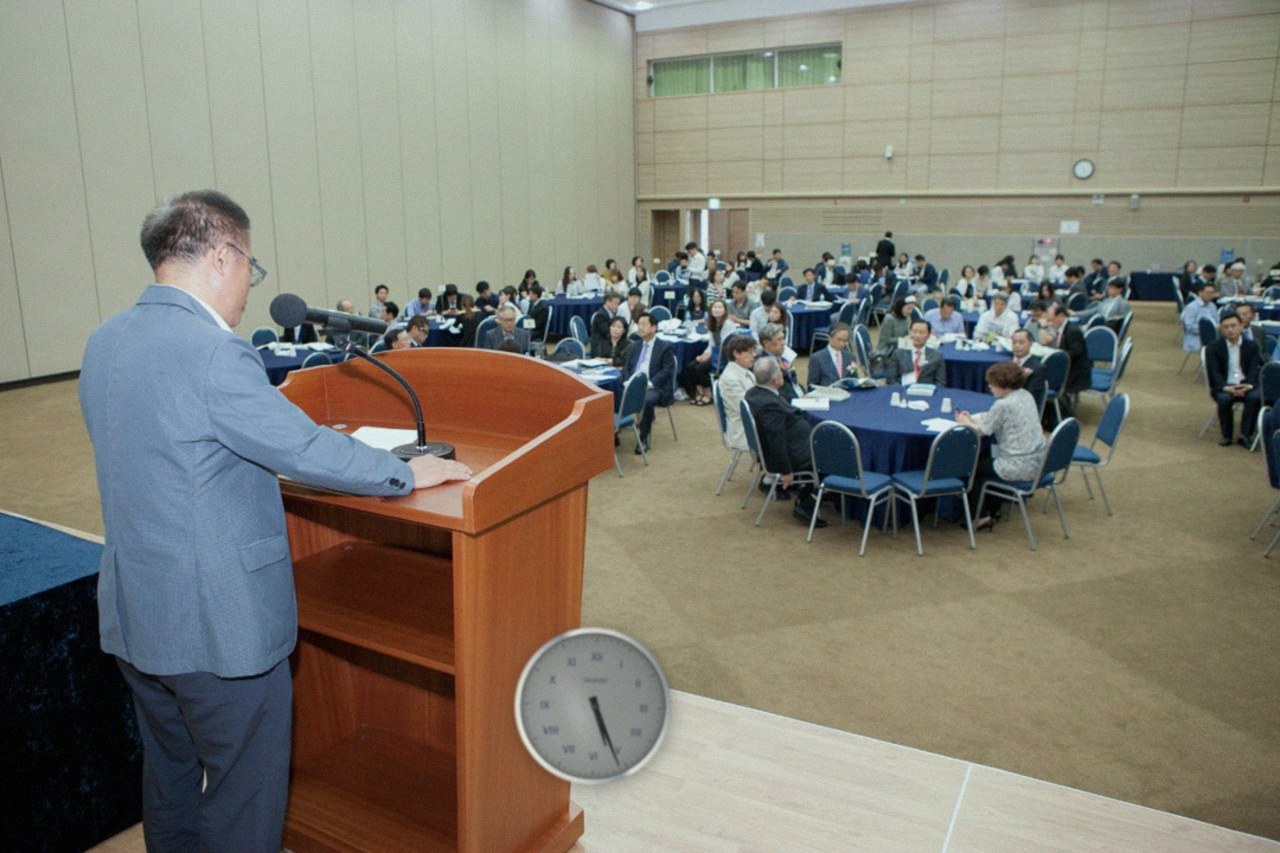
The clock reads 5h26
